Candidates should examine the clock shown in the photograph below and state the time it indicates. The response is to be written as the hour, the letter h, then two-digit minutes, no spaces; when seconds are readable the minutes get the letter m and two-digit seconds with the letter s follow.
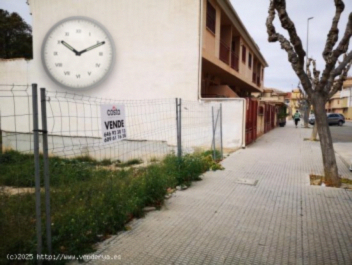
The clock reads 10h11
